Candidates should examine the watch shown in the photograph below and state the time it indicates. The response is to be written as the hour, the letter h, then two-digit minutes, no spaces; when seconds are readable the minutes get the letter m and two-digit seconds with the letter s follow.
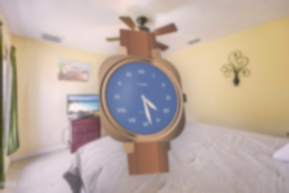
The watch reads 4h28
